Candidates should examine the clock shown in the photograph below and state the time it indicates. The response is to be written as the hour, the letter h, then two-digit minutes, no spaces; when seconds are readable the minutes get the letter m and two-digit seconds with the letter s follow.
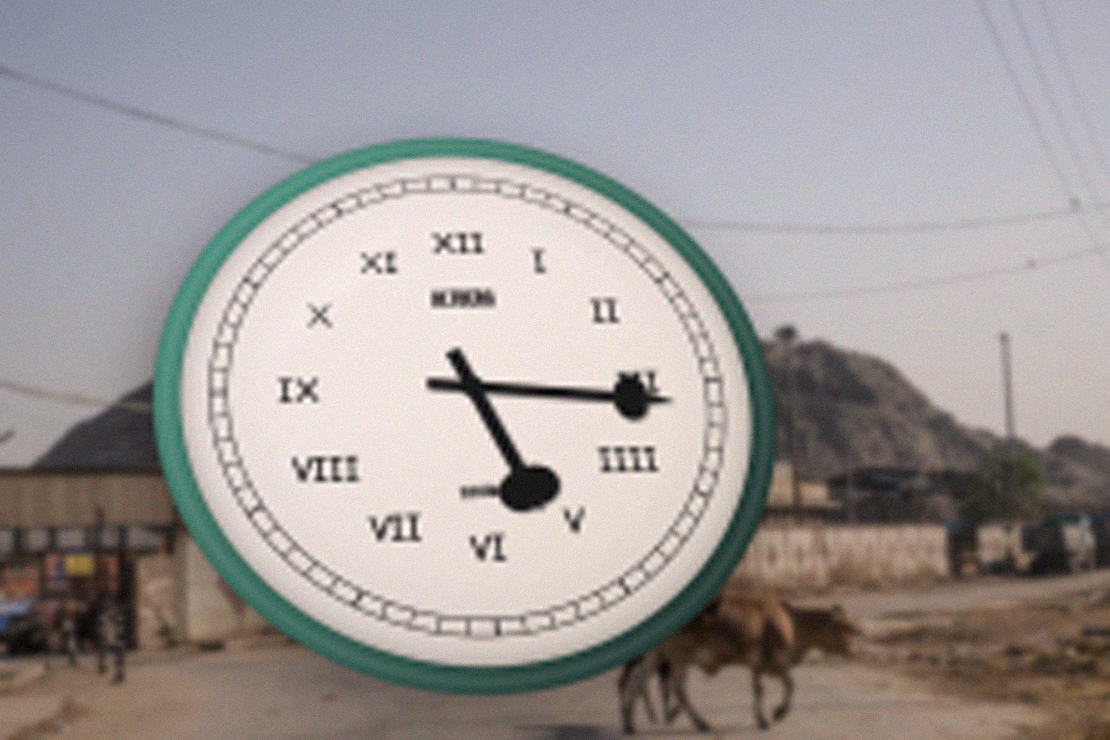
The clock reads 5h16
